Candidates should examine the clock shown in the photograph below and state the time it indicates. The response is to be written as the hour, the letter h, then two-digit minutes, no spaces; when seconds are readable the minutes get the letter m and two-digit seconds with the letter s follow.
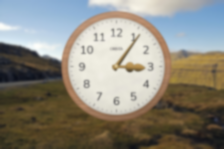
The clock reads 3h06
